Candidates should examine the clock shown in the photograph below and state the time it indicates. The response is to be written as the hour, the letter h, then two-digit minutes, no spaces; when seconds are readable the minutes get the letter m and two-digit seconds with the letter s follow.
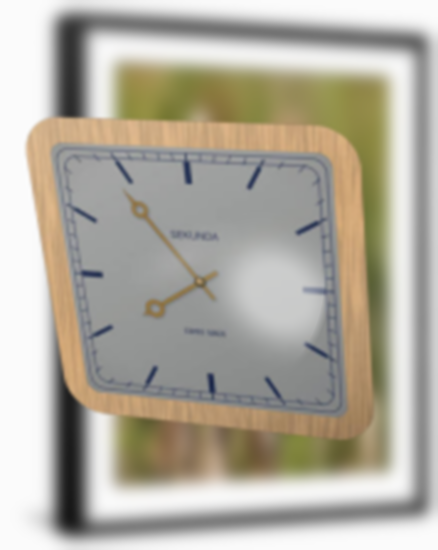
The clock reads 7h54
